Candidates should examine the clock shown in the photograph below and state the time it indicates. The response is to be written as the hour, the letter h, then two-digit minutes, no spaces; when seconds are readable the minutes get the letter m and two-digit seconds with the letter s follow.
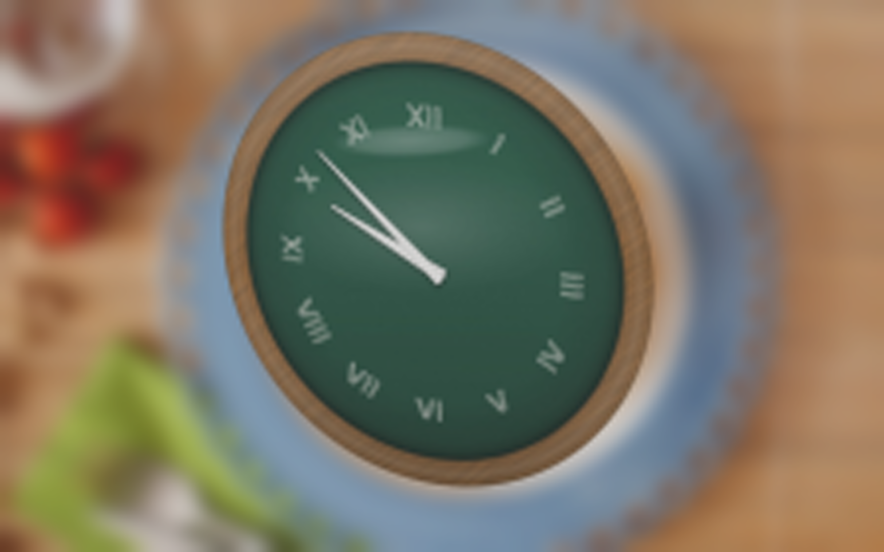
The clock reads 9h52
